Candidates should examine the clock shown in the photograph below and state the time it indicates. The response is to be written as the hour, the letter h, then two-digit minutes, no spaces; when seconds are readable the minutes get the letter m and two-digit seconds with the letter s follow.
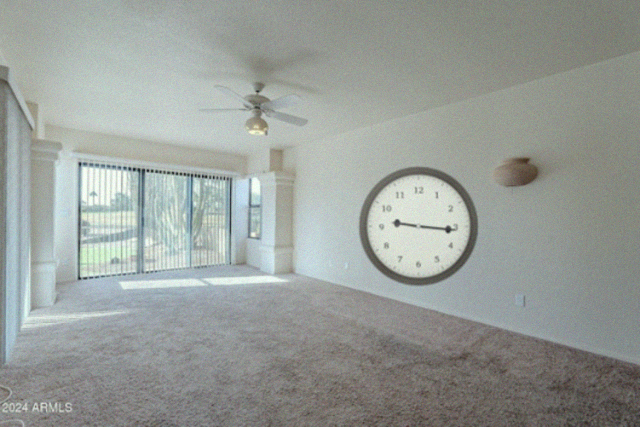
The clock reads 9h16
